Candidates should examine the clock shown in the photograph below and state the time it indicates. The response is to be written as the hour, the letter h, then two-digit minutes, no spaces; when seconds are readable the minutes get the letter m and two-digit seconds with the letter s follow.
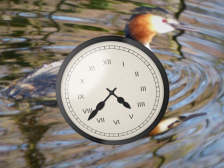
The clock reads 4h38
